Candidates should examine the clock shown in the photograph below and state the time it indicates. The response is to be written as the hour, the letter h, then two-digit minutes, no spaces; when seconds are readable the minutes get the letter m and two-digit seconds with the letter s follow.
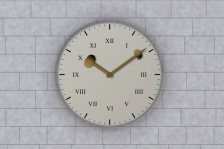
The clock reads 10h09
